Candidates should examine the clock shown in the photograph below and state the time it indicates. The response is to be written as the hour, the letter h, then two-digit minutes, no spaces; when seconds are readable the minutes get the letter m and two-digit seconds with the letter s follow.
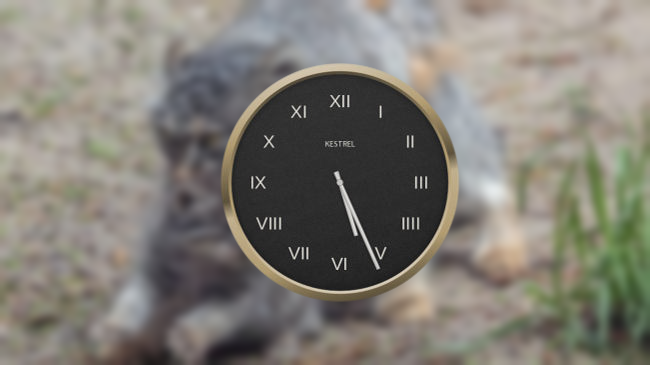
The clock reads 5h26
